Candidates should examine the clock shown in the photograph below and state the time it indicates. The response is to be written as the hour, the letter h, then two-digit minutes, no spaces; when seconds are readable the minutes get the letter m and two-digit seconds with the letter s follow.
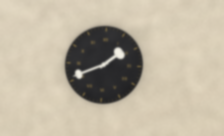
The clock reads 1h41
